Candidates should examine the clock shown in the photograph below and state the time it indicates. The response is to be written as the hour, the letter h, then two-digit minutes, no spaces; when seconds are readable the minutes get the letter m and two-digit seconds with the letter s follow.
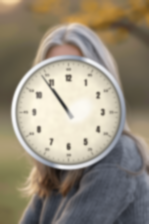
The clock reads 10h54
